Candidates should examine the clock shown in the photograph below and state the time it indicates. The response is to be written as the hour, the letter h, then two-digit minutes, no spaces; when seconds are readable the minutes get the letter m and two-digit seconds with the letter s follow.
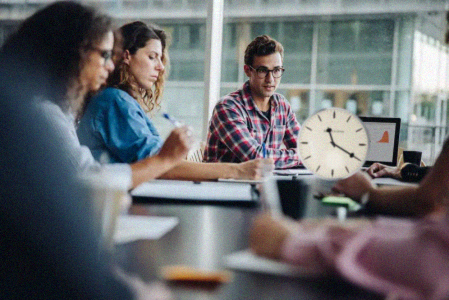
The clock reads 11h20
